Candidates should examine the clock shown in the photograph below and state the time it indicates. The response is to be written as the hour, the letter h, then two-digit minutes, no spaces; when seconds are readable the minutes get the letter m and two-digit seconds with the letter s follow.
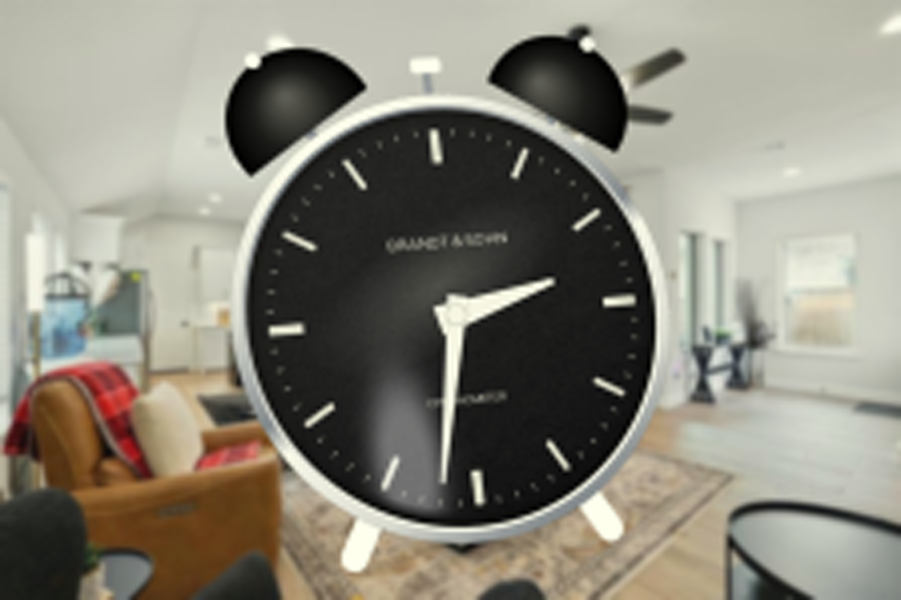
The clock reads 2h32
